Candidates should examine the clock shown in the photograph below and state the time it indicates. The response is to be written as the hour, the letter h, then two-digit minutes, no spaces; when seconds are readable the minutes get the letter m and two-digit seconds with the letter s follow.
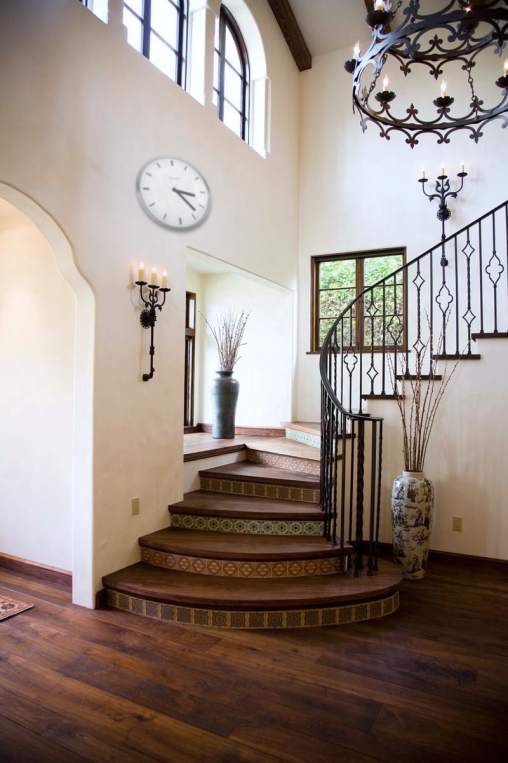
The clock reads 3h23
